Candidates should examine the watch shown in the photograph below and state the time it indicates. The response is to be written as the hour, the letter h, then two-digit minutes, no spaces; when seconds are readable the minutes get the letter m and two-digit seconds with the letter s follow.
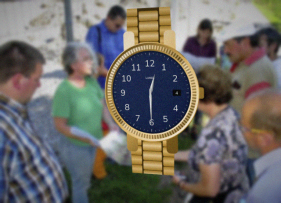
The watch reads 12h30
